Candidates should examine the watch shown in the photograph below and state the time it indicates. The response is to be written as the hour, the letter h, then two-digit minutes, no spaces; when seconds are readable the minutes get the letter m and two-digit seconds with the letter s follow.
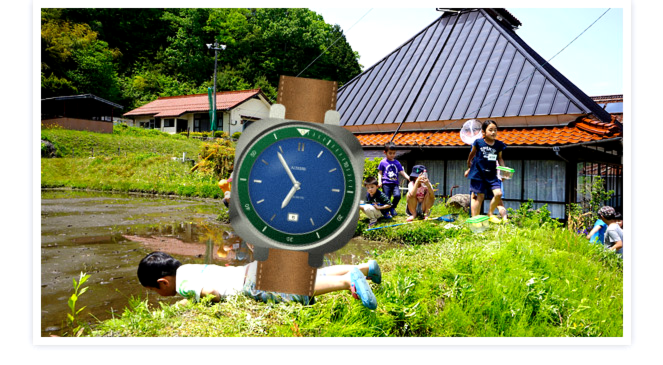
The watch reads 6h54
